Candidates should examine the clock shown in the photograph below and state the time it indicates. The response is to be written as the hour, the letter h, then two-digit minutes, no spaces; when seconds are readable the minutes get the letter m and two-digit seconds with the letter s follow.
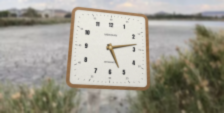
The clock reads 5h13
